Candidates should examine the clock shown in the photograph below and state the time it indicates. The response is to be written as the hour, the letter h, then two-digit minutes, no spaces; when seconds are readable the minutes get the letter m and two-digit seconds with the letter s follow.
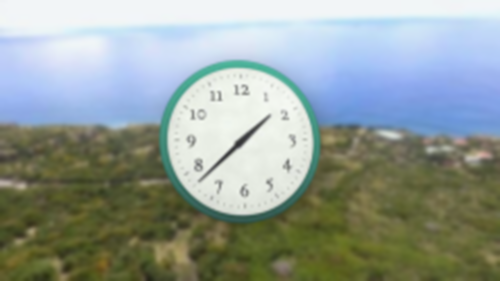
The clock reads 1h38
